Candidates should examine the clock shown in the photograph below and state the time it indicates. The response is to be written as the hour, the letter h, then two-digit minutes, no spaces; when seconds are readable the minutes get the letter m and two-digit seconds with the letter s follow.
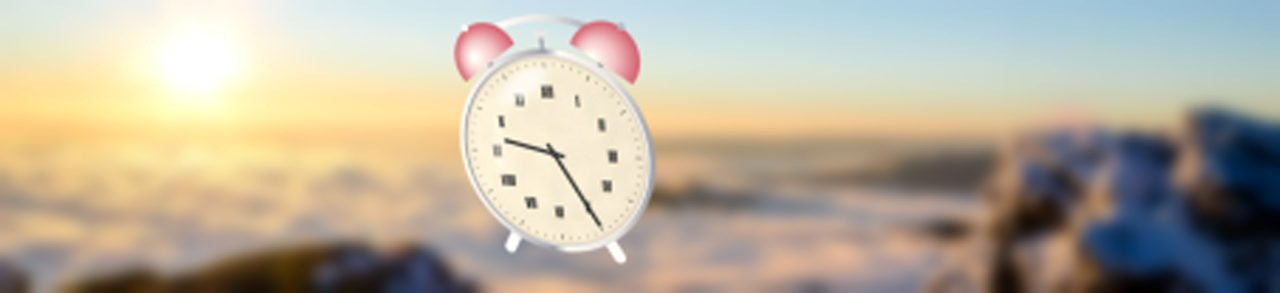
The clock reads 9h25
